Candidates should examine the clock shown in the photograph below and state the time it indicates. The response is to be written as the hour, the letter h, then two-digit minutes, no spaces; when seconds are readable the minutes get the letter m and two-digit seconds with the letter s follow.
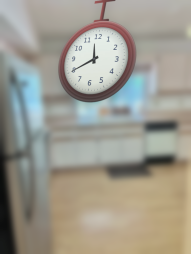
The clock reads 11h40
